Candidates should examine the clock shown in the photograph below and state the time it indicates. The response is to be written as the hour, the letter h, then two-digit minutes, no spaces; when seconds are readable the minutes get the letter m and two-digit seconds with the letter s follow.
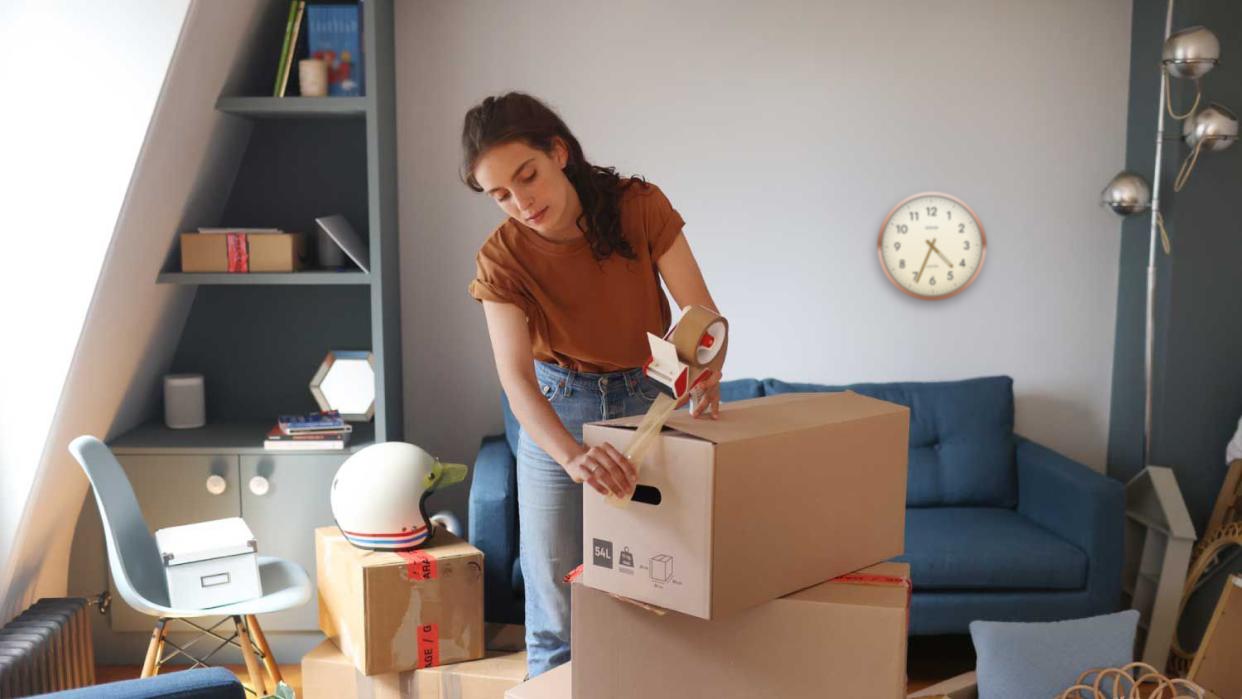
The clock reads 4h34
